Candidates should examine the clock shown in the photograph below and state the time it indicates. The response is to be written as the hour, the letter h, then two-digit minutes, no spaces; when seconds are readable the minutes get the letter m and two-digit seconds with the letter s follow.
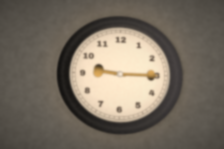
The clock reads 9h15
